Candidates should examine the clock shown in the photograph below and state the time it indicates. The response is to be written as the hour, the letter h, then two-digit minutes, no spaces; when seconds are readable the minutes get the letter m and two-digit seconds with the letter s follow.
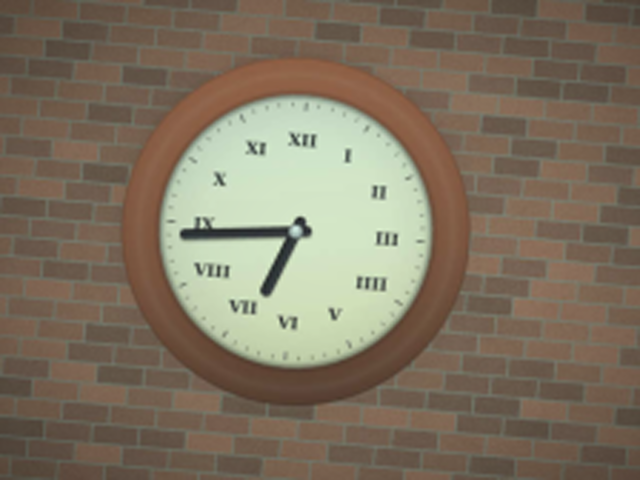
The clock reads 6h44
